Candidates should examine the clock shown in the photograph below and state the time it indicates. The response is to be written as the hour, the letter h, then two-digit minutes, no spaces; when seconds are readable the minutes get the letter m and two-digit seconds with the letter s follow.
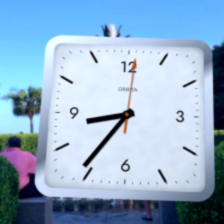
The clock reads 8h36m01s
